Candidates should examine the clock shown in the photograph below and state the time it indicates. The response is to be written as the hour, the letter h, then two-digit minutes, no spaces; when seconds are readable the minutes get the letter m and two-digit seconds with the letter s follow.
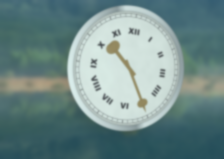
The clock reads 10h25
